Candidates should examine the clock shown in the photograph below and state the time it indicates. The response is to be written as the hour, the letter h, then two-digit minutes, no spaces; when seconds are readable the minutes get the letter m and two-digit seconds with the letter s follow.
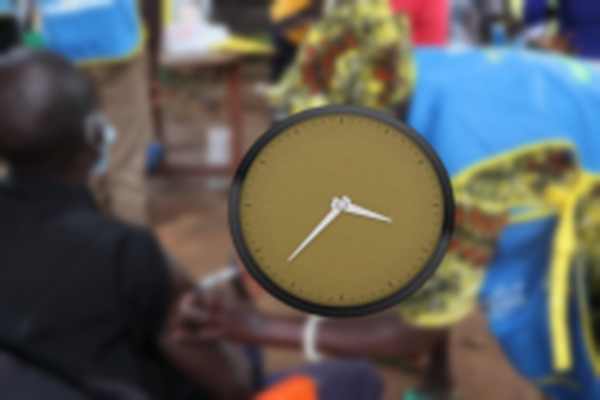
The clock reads 3h37
